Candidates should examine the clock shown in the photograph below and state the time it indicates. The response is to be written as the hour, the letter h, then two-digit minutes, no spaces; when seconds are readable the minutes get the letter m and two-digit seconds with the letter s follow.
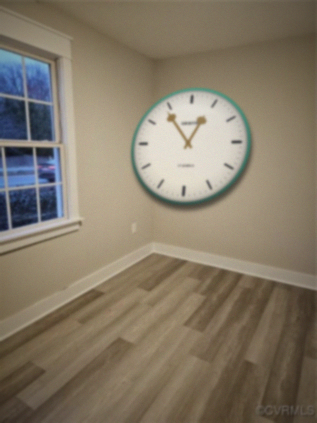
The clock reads 12h54
